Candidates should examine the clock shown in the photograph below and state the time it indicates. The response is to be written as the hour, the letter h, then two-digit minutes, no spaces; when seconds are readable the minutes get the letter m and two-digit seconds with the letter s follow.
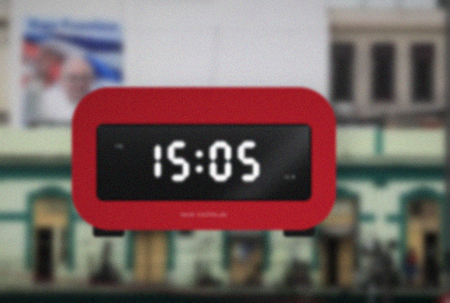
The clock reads 15h05
